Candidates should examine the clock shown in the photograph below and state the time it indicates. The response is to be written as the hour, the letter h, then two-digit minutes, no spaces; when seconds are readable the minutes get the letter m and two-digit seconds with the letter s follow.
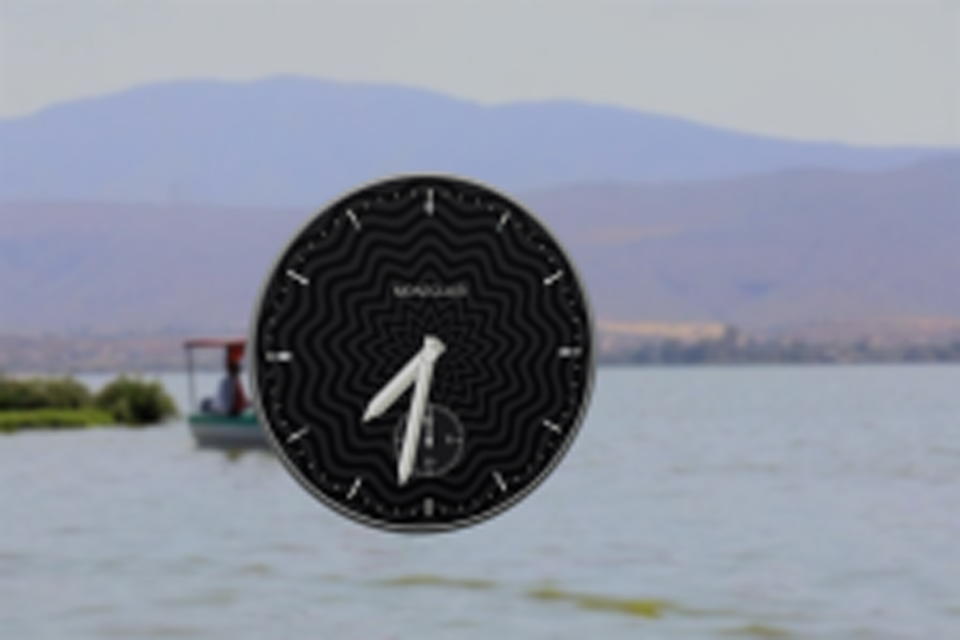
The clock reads 7h32
